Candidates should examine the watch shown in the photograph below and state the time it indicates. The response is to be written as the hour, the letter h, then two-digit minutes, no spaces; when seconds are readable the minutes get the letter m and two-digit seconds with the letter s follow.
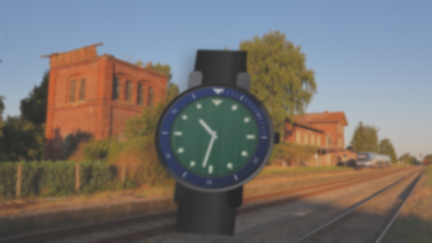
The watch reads 10h32
